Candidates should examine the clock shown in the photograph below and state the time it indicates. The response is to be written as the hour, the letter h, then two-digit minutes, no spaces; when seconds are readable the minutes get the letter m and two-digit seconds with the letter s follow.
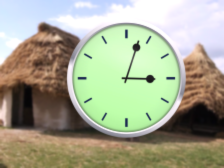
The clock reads 3h03
